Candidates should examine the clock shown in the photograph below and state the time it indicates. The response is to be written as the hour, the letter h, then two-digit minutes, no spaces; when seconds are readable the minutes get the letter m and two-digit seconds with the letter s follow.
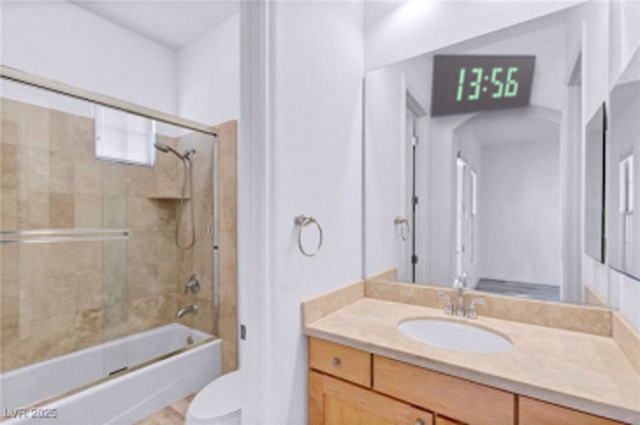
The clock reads 13h56
